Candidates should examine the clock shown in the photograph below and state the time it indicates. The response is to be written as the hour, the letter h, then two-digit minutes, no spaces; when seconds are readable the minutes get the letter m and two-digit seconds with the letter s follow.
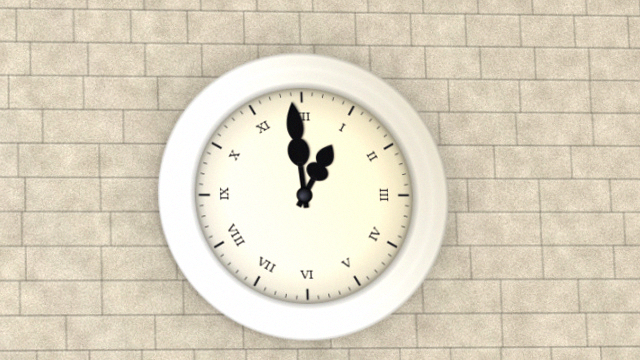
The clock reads 12h59
